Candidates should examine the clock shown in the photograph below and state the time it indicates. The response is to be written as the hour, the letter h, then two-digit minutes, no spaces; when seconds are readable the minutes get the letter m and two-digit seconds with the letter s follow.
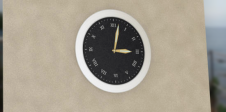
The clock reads 3h02
